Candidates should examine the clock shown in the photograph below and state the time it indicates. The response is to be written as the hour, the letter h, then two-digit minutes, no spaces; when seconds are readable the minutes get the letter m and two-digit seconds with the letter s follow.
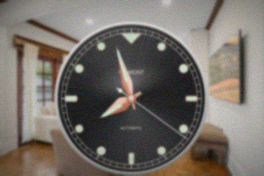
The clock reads 7h57m21s
